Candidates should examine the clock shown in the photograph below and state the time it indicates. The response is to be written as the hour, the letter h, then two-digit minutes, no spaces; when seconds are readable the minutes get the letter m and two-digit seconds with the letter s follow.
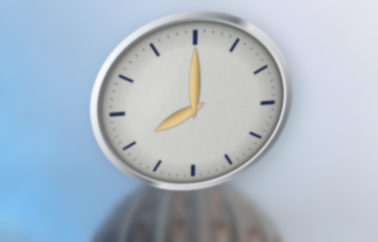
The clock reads 8h00
